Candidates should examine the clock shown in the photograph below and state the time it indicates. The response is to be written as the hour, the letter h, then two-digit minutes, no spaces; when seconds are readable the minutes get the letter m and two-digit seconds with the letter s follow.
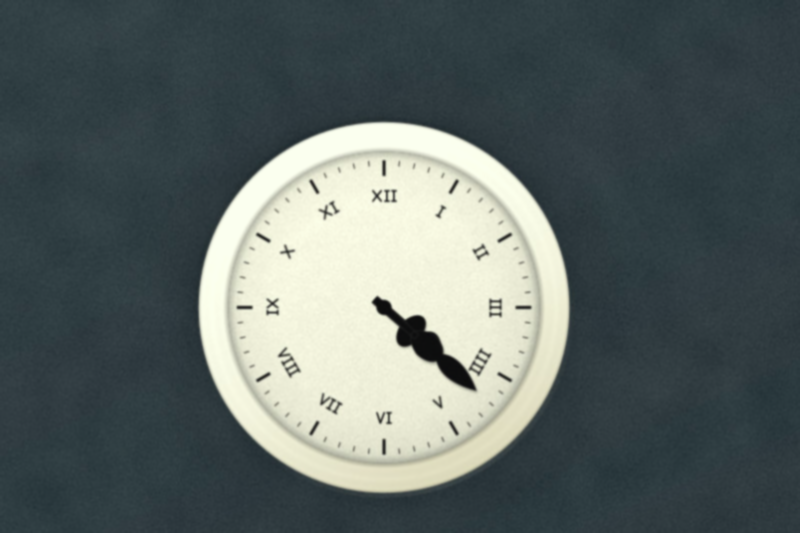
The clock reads 4h22
